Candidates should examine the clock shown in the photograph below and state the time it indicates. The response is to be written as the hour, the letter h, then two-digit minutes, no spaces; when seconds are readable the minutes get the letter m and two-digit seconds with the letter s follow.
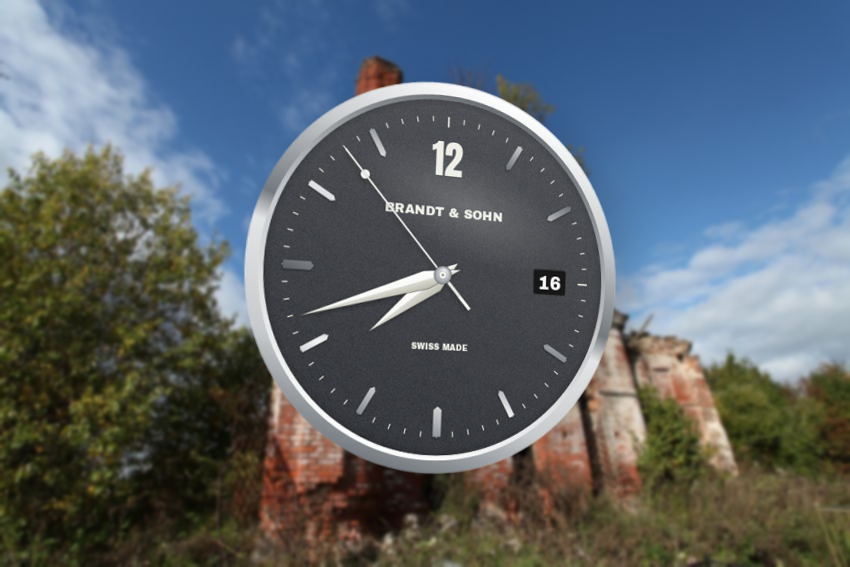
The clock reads 7h41m53s
